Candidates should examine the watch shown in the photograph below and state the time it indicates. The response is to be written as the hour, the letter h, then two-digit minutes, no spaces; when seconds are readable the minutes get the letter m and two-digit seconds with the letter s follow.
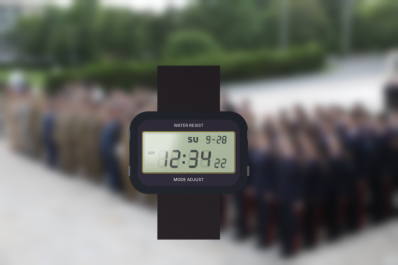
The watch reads 12h34m22s
